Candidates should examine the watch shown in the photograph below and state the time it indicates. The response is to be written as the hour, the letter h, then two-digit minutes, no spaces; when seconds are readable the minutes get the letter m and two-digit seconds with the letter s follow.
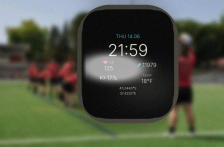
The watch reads 21h59
